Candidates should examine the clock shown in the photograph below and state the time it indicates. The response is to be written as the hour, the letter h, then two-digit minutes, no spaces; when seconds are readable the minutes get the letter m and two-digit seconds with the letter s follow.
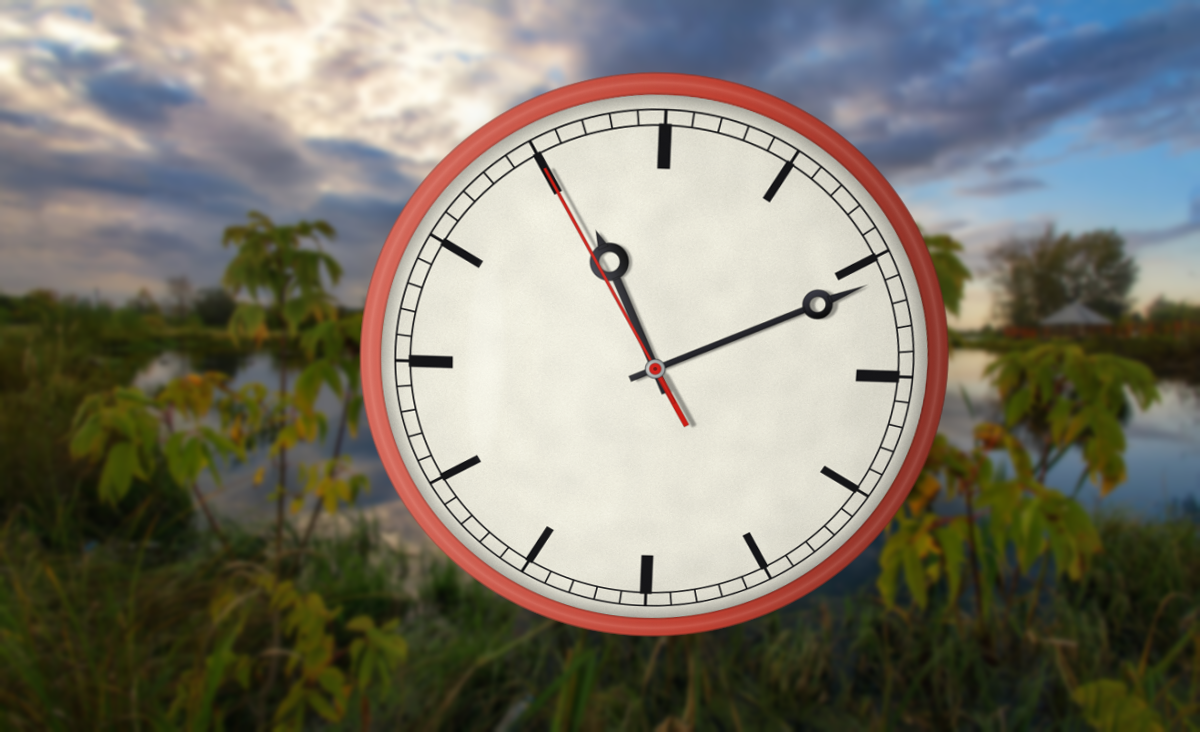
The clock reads 11h10m55s
